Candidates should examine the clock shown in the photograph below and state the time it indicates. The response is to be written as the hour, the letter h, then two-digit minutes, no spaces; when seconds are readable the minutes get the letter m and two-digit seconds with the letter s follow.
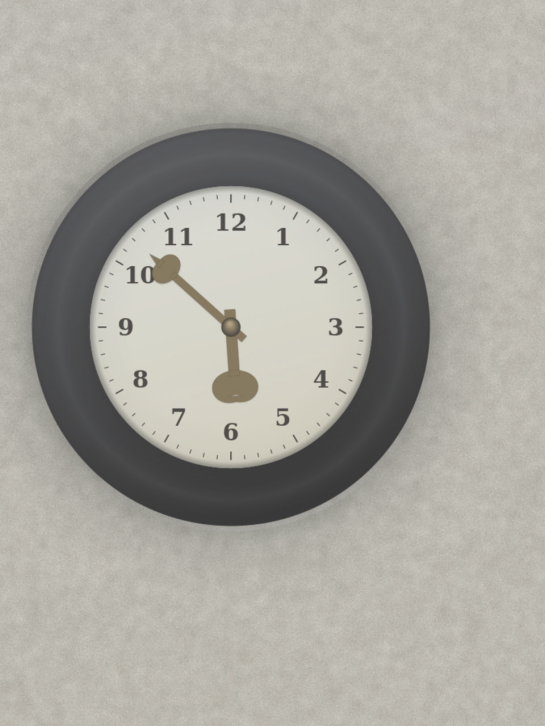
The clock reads 5h52
